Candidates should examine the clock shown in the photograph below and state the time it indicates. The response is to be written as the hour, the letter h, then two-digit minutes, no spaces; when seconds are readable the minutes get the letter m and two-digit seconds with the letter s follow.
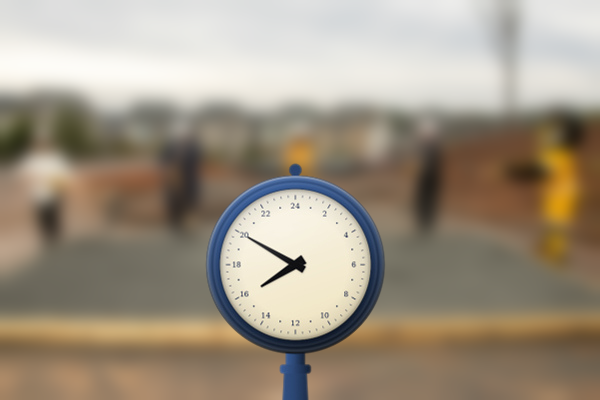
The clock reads 15h50
